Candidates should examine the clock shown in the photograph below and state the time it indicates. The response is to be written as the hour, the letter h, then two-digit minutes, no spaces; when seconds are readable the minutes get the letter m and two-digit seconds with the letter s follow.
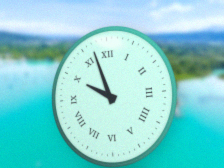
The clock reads 9h57
